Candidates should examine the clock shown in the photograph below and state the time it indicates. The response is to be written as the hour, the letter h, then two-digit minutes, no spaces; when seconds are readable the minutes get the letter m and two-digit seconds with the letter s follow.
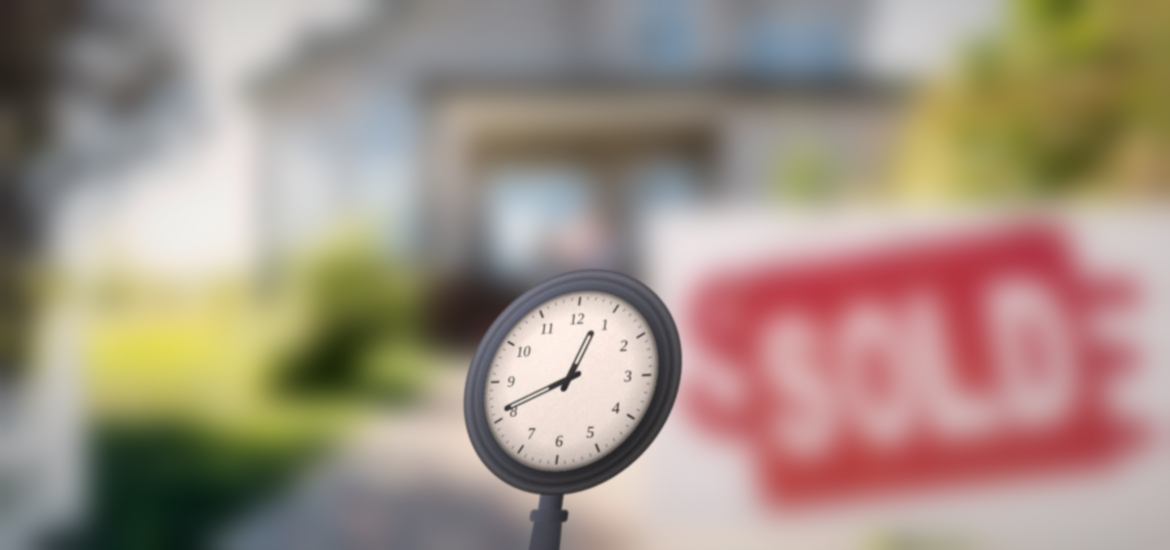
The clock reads 12h41
